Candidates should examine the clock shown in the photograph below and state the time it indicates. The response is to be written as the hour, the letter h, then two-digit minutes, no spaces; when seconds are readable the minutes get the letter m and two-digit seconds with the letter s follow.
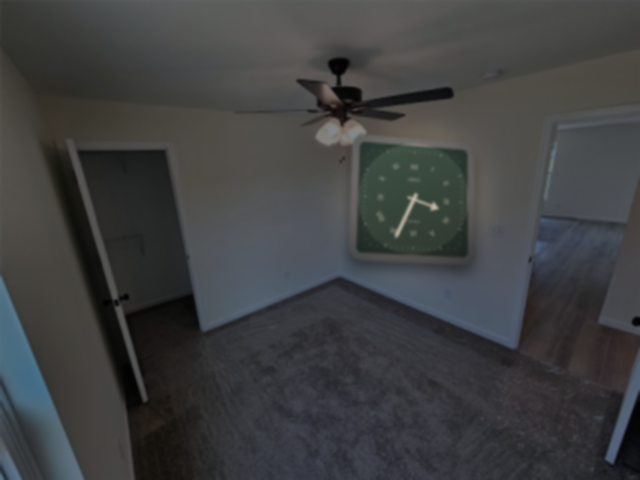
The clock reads 3h34
